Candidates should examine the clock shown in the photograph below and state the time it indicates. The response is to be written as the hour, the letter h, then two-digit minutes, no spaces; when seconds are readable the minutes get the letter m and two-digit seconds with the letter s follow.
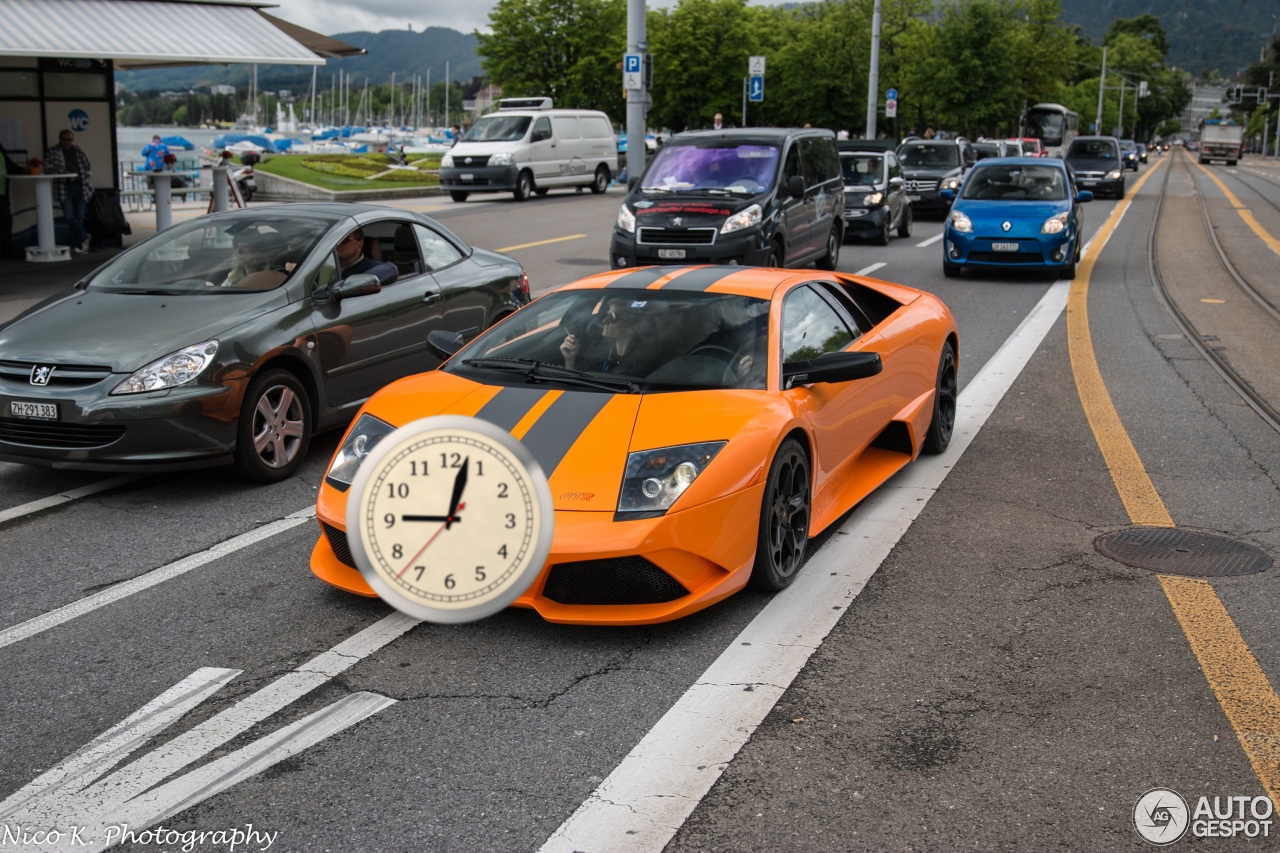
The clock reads 9h02m37s
